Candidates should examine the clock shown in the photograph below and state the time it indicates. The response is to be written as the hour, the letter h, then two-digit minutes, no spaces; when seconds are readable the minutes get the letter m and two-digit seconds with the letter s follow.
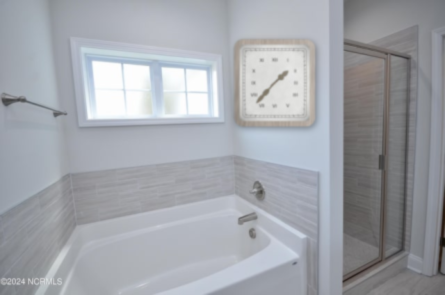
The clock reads 1h37
